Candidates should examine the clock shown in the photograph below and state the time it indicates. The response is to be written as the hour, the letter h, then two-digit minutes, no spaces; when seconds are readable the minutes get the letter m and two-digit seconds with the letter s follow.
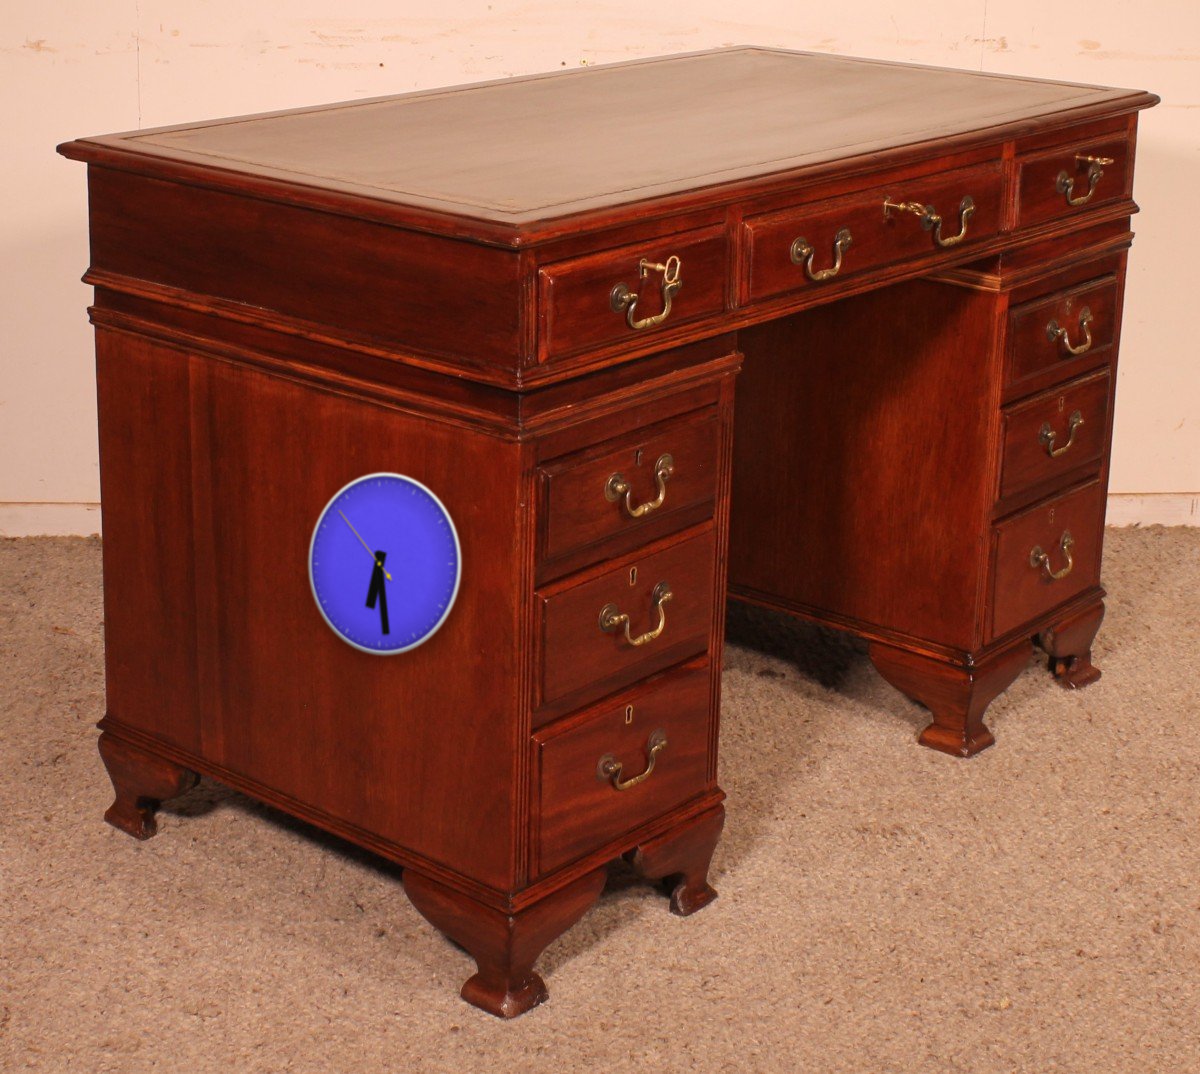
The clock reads 6h28m53s
